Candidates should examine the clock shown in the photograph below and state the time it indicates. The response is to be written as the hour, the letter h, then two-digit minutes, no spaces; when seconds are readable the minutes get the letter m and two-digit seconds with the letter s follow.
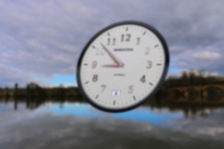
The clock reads 8h52
